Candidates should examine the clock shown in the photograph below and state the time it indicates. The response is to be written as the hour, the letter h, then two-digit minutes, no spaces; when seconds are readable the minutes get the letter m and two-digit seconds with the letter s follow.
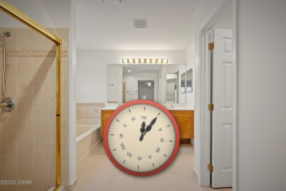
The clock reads 12h05
